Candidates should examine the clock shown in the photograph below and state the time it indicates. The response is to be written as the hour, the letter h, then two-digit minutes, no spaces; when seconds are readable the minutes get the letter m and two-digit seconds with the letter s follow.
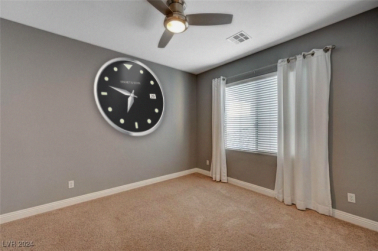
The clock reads 6h48
